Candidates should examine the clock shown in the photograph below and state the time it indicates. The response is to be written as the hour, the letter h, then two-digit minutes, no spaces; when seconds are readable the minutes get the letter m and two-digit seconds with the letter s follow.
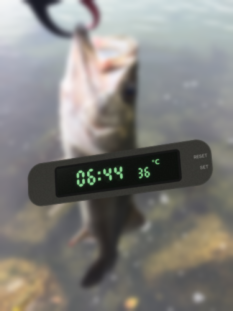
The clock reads 6h44
